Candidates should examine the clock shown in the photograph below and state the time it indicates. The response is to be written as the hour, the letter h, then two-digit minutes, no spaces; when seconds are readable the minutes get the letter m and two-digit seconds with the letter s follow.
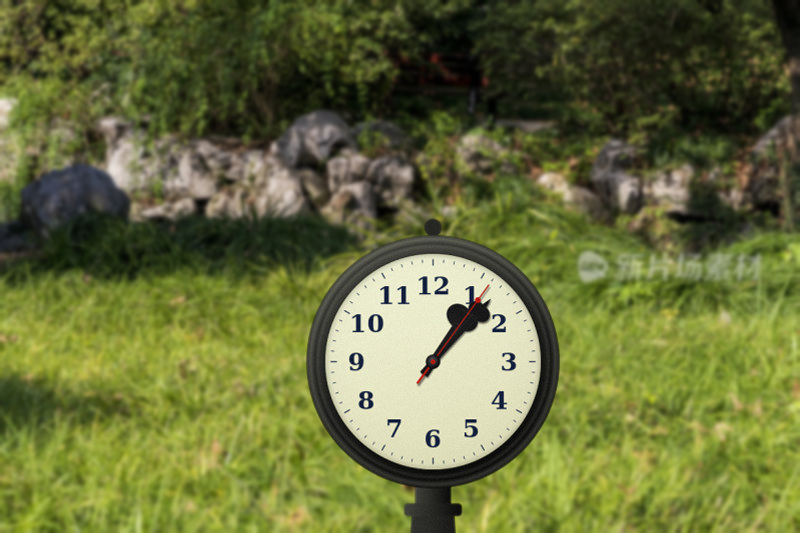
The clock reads 1h07m06s
